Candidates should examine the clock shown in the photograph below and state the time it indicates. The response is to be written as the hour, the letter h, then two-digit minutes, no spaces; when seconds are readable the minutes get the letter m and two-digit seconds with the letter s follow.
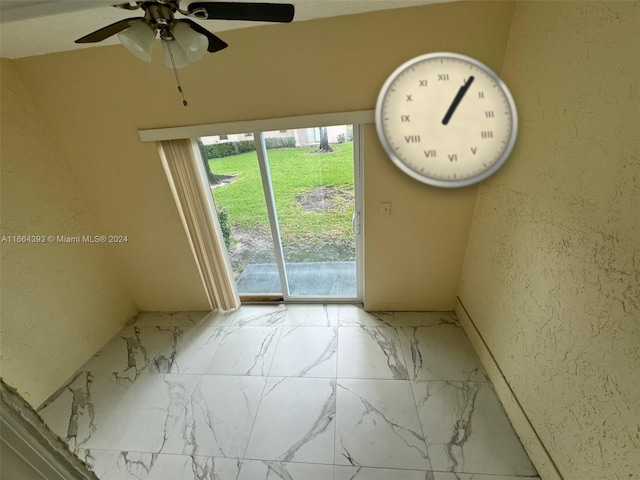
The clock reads 1h06
